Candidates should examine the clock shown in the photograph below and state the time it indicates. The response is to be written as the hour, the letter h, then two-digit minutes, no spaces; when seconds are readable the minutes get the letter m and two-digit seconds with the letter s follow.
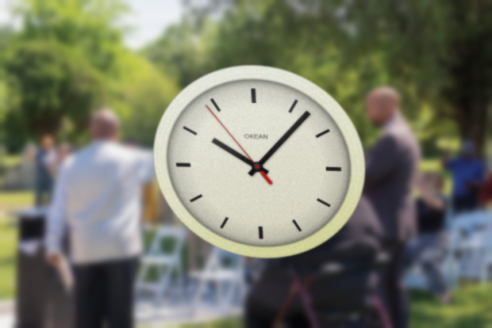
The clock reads 10h06m54s
